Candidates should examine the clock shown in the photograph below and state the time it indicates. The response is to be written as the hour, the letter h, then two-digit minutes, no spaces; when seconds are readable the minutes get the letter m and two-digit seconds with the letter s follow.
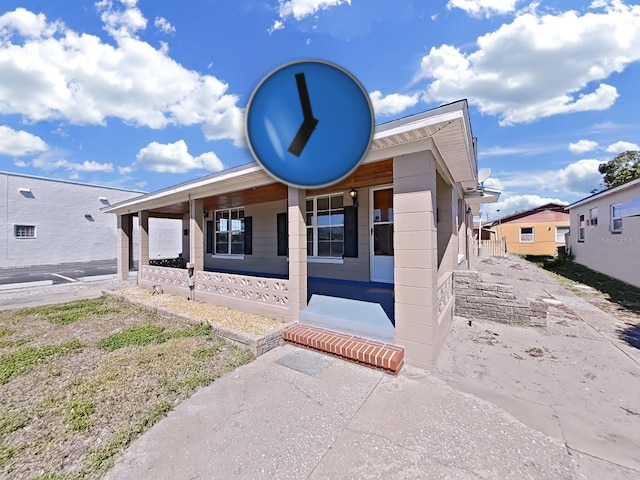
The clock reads 6h58
